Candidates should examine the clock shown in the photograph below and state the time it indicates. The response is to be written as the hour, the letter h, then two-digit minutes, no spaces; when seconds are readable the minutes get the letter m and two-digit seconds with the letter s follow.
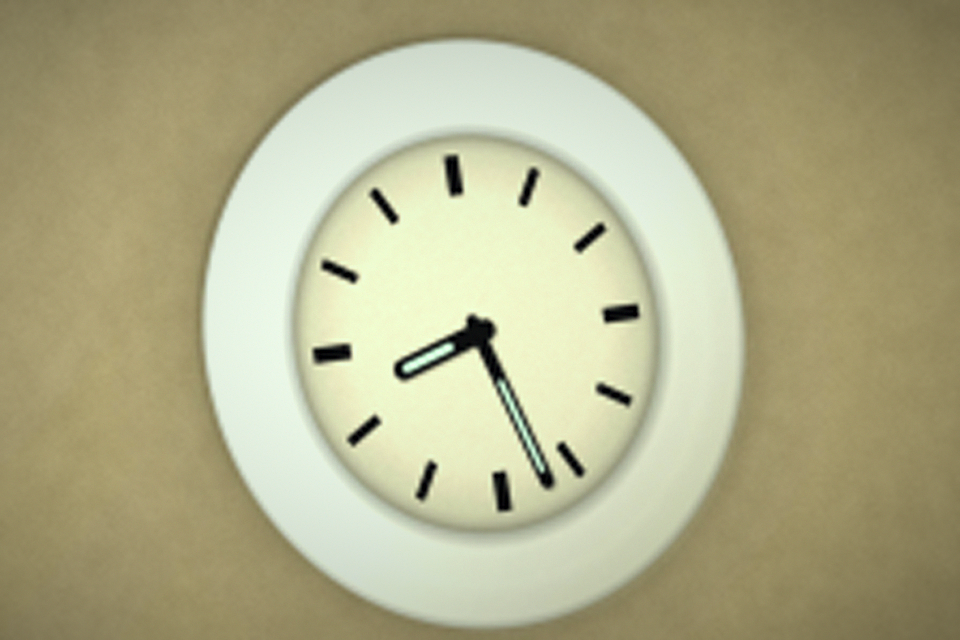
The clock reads 8h27
